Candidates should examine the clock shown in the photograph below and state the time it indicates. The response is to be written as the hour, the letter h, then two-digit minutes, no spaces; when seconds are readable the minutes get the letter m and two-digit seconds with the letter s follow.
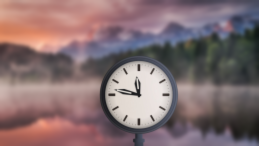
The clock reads 11h47
